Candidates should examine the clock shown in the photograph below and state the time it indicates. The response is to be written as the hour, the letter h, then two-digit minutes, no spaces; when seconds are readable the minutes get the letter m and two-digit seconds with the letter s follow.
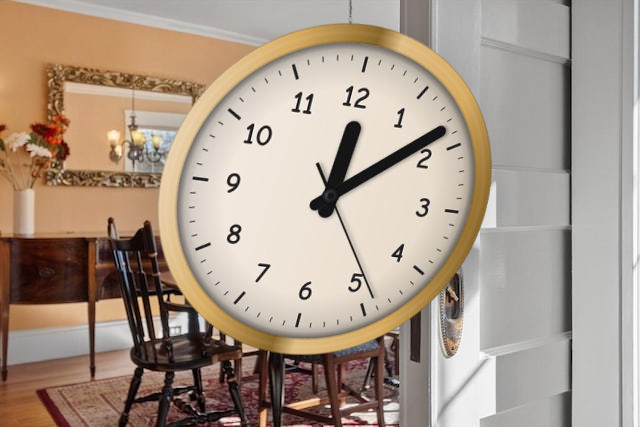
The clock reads 12h08m24s
